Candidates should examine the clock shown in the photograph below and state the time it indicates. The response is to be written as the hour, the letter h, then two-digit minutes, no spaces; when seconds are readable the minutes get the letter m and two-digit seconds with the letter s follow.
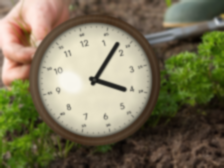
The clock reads 4h08
